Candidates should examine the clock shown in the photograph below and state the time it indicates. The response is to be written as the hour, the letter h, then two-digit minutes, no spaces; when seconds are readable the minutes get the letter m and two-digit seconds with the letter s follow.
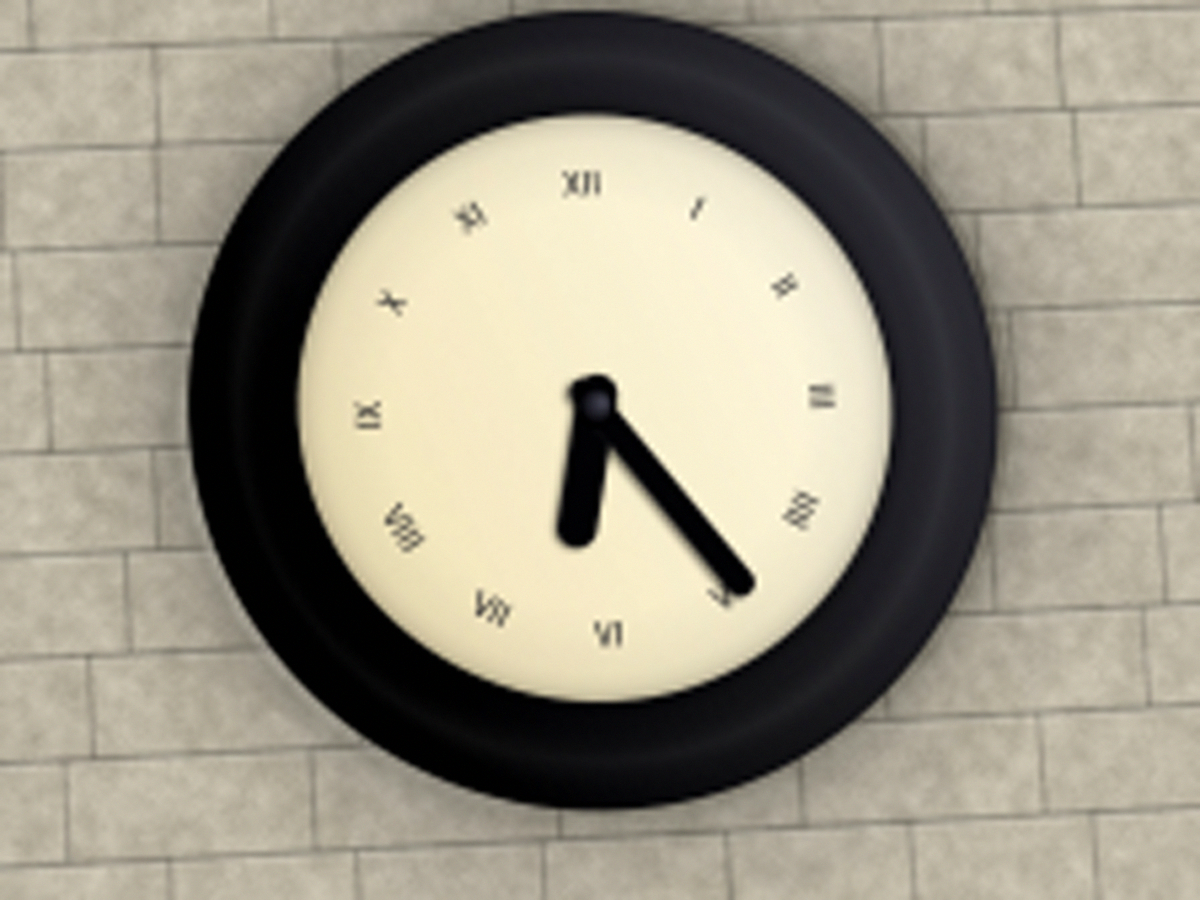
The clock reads 6h24
